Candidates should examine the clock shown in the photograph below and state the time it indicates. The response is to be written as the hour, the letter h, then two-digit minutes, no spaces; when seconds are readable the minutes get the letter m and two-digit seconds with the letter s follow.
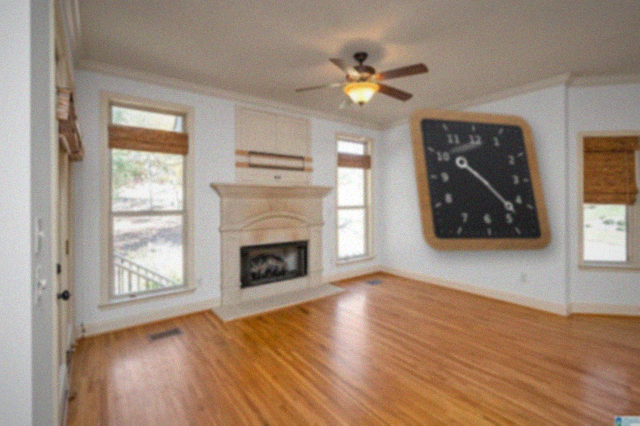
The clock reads 10h23
